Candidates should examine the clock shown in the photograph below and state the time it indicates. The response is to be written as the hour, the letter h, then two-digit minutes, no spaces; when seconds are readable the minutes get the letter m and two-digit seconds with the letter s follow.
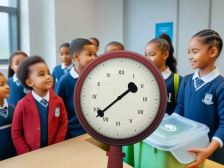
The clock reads 1h38
